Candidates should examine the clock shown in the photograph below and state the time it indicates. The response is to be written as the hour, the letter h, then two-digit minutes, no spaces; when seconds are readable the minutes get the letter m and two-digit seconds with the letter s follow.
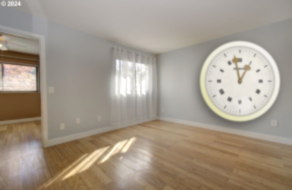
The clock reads 12h58
